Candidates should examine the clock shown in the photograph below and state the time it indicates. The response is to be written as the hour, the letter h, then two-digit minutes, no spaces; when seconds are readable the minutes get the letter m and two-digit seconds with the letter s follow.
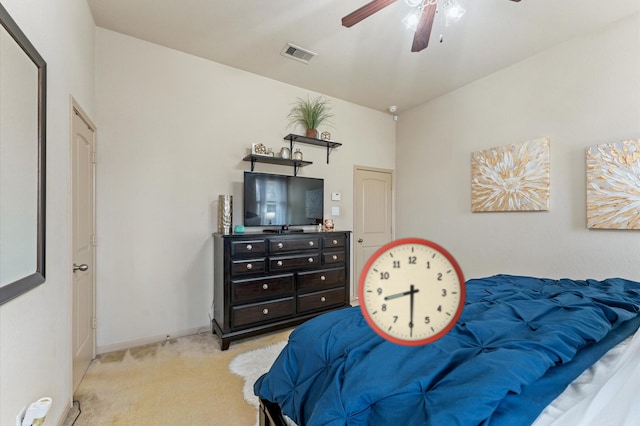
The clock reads 8h30
